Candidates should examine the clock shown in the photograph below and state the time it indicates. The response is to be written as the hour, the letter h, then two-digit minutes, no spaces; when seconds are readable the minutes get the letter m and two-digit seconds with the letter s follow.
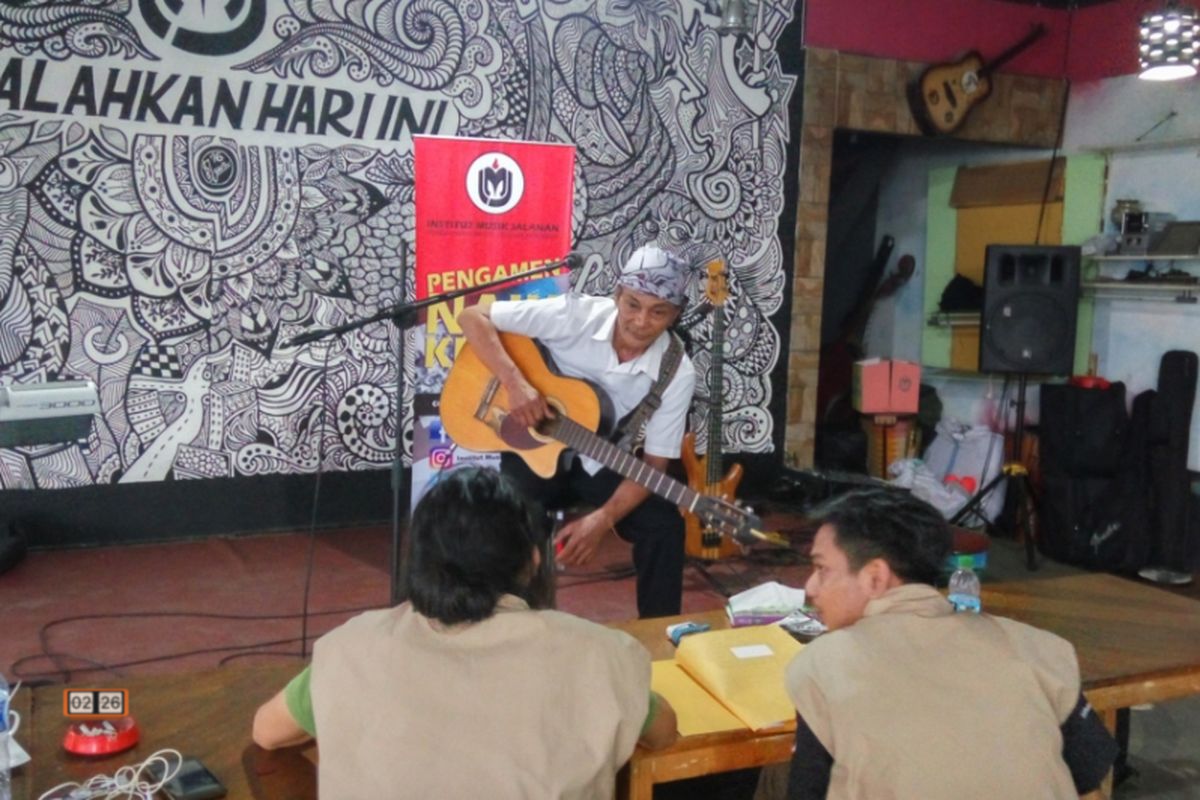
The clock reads 2h26
